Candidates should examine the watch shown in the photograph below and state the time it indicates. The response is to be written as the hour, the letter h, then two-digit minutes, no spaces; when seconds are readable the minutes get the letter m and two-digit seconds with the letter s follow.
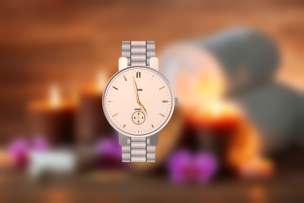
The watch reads 4h58
